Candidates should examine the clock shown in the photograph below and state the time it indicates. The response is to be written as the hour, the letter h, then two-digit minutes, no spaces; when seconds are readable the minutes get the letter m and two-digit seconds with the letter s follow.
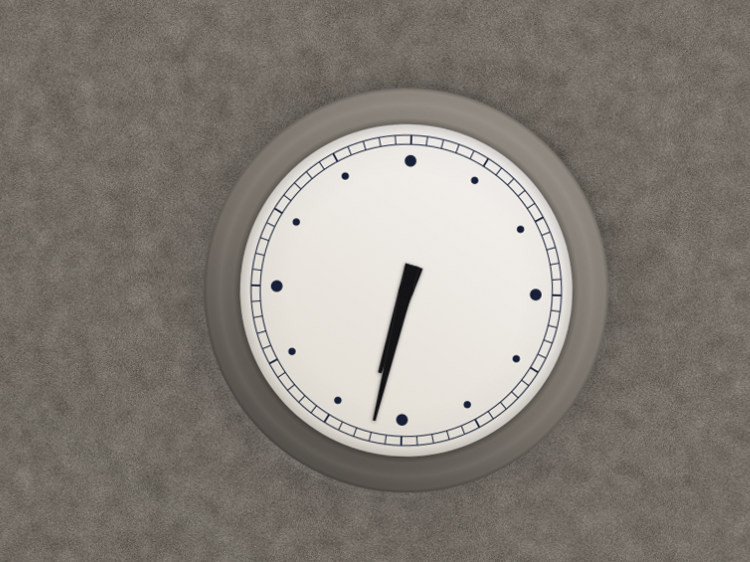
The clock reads 6h32
